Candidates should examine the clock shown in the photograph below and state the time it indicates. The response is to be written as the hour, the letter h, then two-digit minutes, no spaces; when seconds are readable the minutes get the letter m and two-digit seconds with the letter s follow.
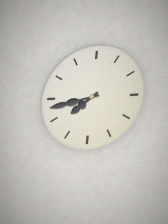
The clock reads 7h43
